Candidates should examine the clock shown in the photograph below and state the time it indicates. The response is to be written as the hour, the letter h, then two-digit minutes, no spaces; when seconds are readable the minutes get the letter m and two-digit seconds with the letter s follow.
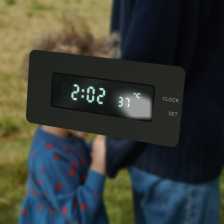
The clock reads 2h02
